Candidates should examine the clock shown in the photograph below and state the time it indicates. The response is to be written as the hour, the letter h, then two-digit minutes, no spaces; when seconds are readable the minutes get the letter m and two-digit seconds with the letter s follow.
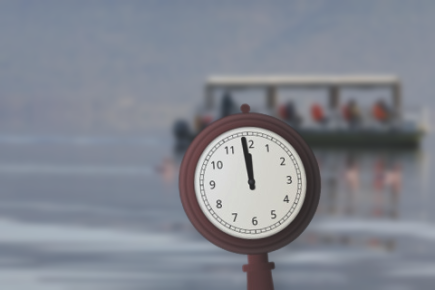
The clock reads 11h59
